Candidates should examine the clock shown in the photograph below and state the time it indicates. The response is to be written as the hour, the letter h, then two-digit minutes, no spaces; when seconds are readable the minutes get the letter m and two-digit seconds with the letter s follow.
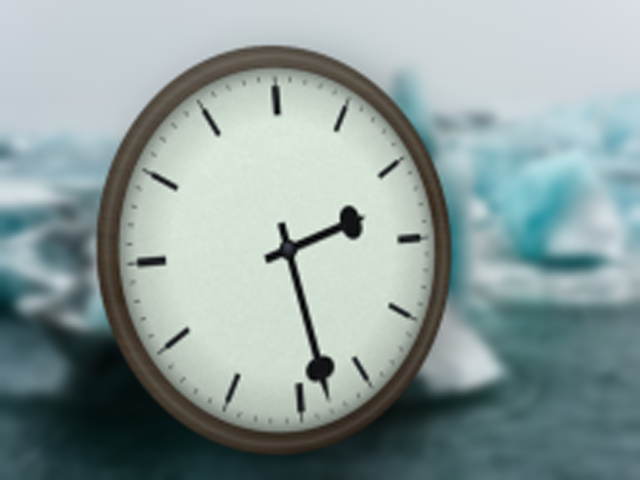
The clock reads 2h28
